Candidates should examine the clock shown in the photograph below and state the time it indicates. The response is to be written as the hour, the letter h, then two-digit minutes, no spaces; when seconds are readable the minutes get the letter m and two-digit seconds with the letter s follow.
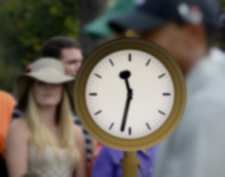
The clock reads 11h32
